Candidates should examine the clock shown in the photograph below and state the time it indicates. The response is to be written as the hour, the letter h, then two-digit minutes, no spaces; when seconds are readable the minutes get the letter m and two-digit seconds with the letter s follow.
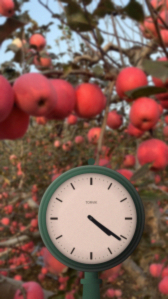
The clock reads 4h21
